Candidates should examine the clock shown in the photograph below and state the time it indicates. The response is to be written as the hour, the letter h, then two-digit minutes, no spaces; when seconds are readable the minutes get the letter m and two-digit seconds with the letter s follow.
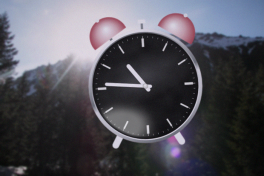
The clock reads 10h46
